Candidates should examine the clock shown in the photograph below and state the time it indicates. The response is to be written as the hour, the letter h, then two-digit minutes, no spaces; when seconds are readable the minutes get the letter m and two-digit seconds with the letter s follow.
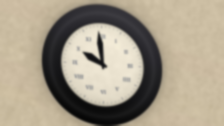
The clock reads 9h59
